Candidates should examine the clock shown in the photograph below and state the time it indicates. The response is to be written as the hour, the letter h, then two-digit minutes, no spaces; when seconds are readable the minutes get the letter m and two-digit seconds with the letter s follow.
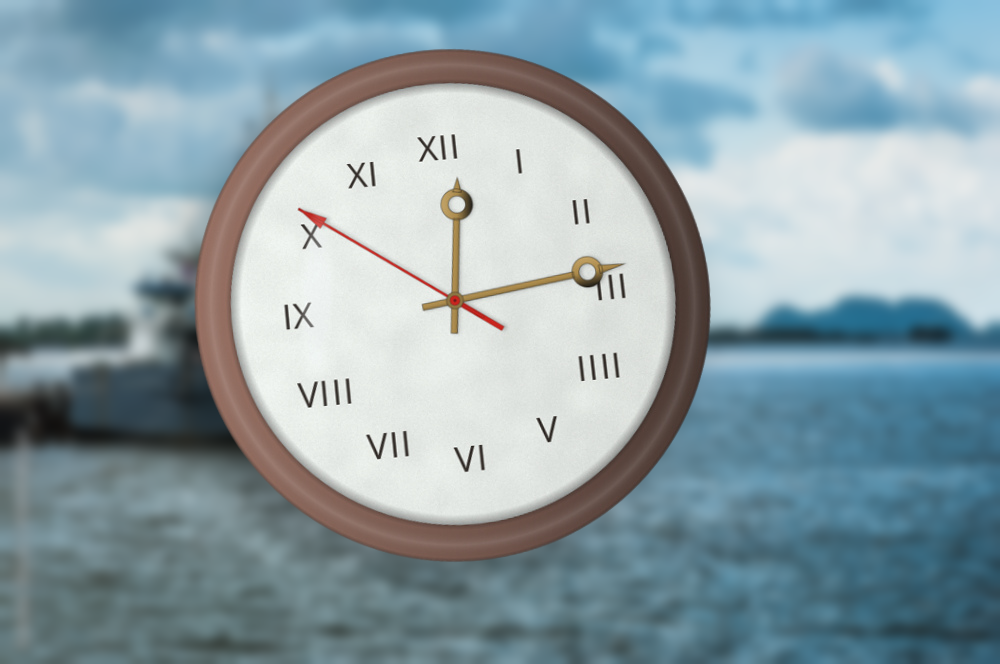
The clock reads 12h13m51s
